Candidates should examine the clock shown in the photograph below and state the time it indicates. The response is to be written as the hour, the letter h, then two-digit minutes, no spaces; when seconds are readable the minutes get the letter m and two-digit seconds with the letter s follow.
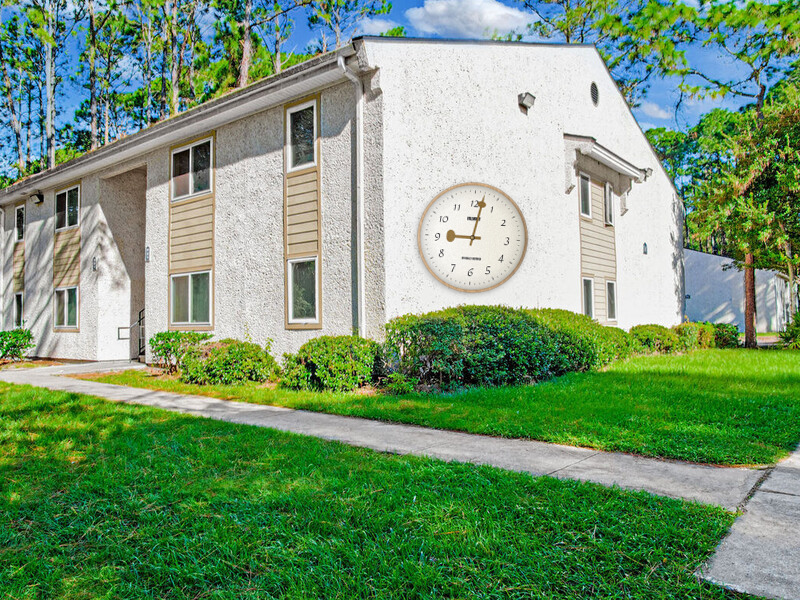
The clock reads 9h02
